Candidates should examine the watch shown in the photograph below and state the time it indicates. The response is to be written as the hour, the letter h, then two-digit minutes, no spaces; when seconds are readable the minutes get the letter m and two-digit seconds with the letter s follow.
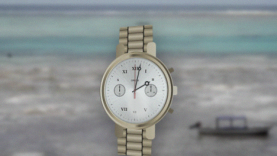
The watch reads 2h02
